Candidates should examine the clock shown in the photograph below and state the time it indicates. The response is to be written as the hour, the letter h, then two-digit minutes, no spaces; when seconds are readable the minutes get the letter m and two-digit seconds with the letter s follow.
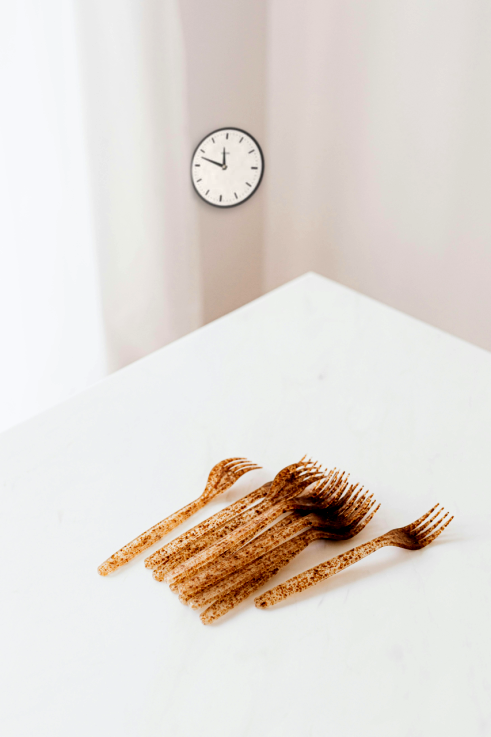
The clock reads 11h48
